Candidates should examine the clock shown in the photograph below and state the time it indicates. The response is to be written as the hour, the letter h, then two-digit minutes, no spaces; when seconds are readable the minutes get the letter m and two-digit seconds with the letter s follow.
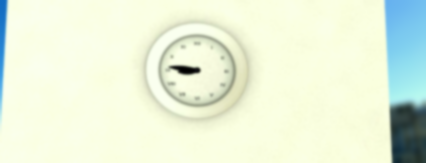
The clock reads 8h46
